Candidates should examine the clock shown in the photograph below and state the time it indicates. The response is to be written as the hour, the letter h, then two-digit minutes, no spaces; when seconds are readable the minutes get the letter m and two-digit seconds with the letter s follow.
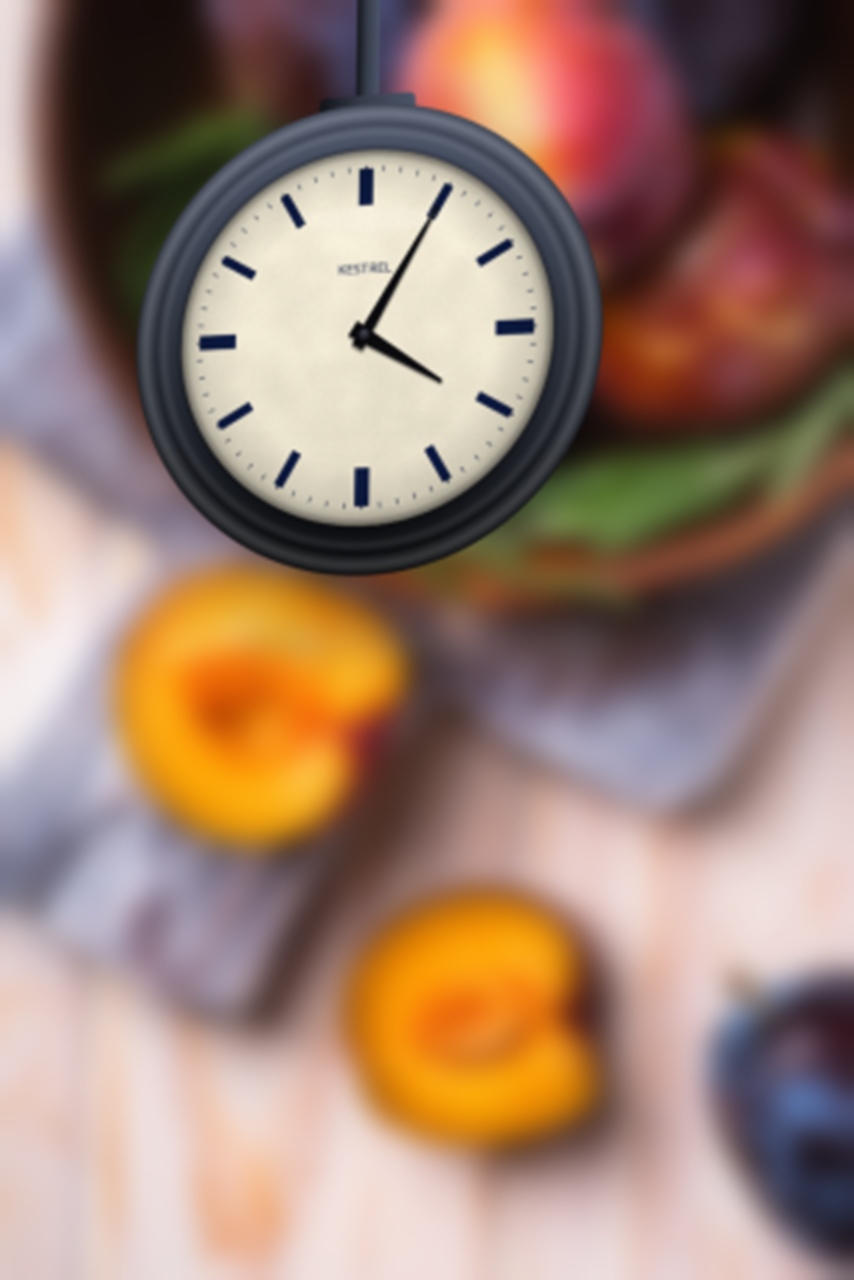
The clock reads 4h05
